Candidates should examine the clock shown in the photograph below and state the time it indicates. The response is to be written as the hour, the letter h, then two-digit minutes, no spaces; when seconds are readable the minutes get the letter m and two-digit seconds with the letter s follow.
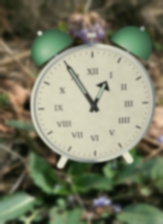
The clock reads 12h55
